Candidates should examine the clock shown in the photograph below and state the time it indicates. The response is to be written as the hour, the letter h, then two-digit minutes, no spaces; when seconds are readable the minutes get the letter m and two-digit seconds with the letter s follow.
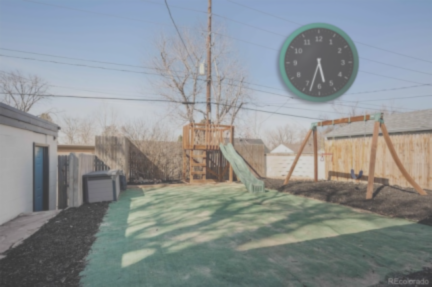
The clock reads 5h33
